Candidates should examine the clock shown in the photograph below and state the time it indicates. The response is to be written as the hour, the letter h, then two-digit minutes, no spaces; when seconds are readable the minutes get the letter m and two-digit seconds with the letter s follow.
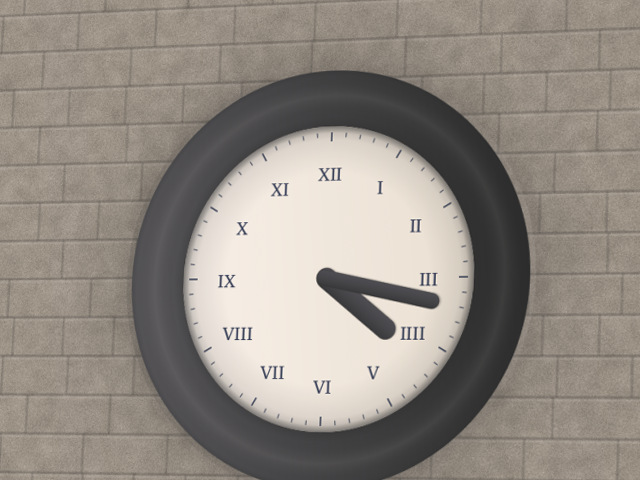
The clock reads 4h17
